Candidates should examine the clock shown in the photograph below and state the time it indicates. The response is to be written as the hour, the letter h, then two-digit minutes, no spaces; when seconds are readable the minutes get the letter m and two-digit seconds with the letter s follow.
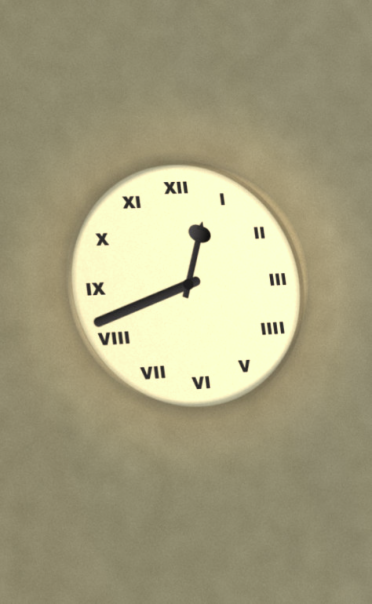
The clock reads 12h42
